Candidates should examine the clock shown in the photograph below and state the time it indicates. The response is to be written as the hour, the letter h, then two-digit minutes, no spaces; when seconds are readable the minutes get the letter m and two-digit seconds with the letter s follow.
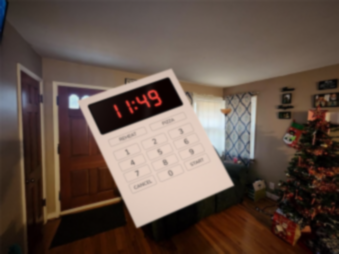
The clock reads 11h49
